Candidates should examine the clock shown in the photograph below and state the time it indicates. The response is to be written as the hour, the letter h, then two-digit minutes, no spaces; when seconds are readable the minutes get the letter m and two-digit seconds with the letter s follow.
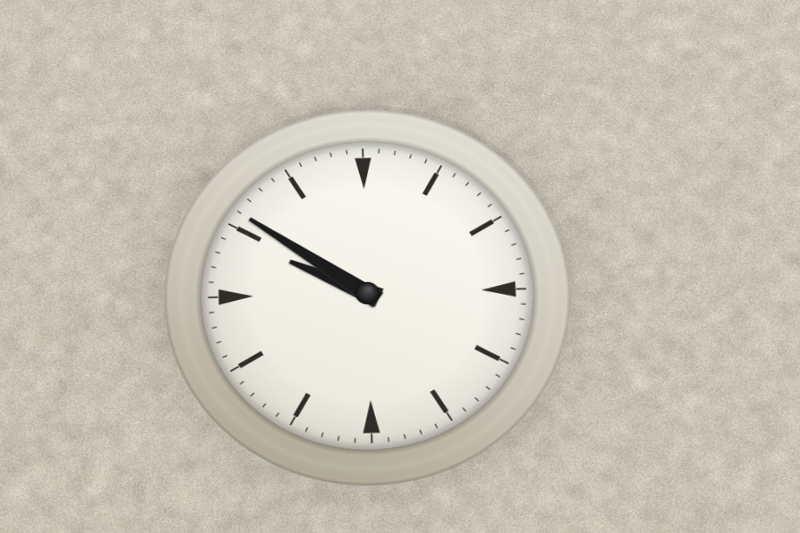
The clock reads 9h51
